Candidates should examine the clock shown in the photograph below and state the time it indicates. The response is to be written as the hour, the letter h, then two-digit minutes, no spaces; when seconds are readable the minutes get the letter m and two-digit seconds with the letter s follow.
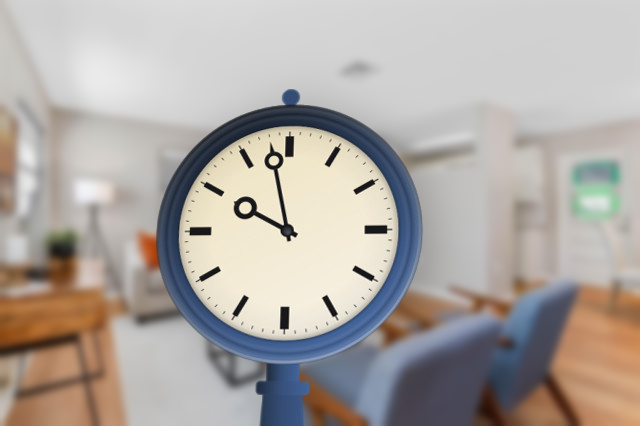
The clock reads 9h58
